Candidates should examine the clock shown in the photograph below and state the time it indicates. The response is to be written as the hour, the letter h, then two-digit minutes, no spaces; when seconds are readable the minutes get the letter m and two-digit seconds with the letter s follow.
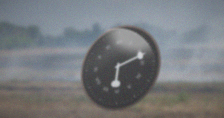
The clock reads 6h12
